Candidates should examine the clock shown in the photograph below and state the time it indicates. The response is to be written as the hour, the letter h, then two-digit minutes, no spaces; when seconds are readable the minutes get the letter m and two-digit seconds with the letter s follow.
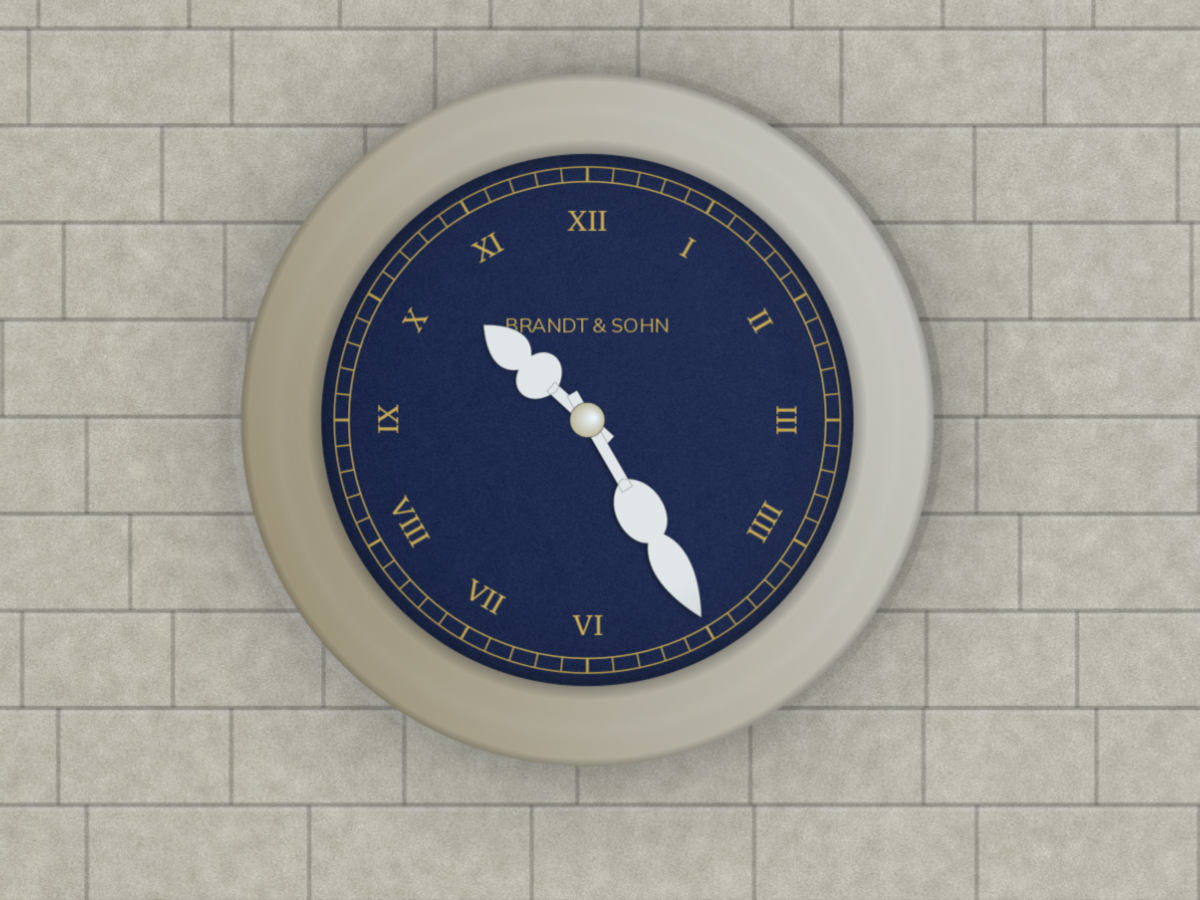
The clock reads 10h25
